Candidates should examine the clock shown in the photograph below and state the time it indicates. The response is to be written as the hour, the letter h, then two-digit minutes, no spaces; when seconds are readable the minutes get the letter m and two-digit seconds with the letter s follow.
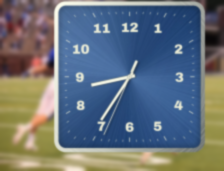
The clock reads 8h35m34s
